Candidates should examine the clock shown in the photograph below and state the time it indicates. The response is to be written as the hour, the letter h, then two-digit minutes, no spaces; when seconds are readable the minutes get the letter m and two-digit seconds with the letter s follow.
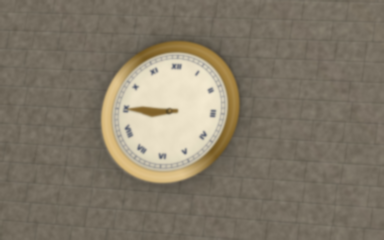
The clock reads 8h45
